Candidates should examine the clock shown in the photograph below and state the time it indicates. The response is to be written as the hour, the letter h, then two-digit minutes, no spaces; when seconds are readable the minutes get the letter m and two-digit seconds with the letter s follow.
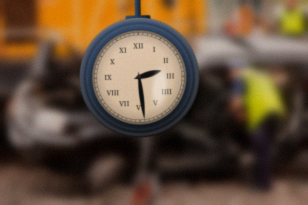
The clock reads 2h29
